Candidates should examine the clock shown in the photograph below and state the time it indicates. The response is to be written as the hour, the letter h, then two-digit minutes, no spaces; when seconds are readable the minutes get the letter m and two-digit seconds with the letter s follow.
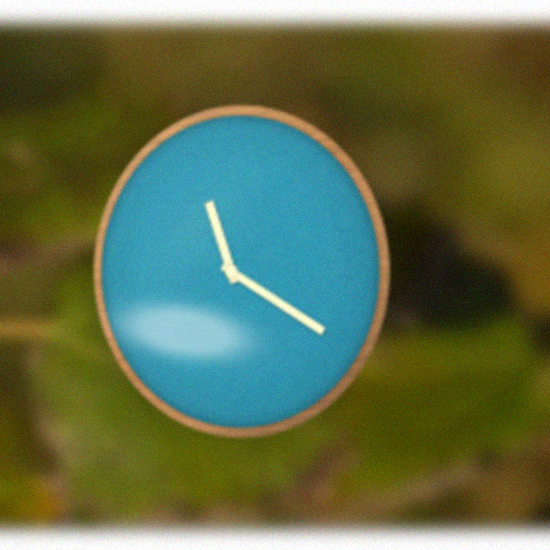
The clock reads 11h20
